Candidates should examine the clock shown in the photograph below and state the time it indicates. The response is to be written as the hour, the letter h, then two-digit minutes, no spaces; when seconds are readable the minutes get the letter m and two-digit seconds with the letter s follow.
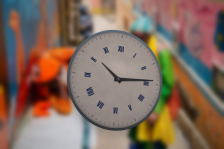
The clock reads 10h14
